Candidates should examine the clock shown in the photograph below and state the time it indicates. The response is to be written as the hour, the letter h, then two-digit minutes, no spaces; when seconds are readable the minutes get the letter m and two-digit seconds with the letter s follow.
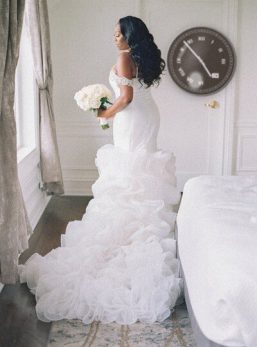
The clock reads 4h53
